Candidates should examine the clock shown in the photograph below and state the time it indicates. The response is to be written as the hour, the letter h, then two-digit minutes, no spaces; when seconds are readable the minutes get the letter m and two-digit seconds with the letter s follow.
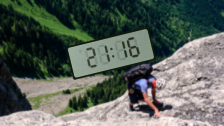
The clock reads 21h16
